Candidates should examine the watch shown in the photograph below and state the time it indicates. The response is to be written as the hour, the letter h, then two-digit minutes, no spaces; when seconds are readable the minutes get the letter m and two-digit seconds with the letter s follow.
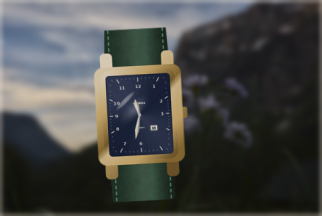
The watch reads 11h32
